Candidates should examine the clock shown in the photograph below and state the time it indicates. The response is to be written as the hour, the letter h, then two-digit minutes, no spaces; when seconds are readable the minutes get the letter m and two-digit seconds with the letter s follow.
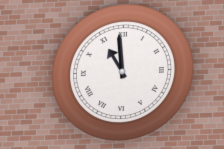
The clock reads 10h59
